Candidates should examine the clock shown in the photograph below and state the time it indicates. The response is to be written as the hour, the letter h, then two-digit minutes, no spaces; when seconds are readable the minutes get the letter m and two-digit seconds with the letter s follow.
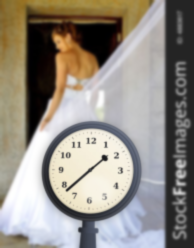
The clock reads 1h38
